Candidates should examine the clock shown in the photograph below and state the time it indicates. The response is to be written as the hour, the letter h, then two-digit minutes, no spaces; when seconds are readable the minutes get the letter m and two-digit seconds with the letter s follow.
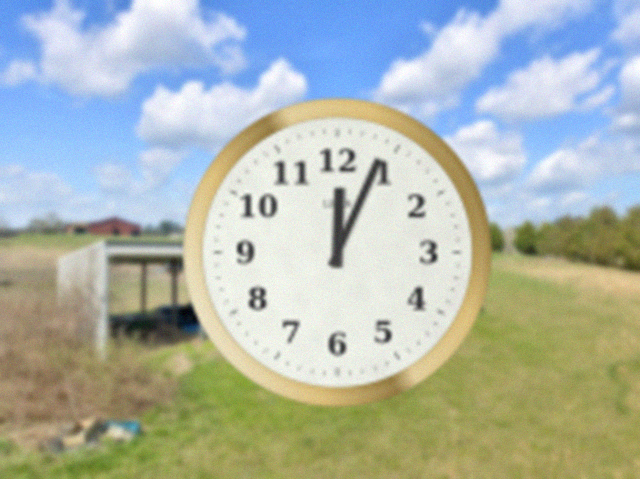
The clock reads 12h04
